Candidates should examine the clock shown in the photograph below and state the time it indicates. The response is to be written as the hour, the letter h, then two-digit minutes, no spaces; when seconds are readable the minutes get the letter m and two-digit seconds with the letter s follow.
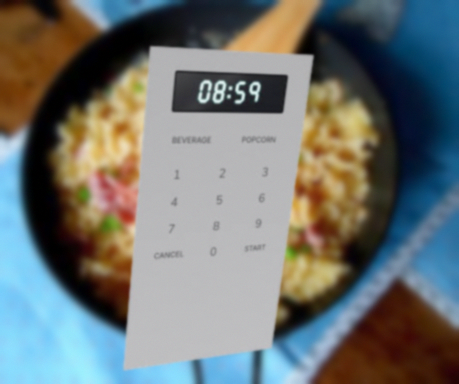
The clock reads 8h59
